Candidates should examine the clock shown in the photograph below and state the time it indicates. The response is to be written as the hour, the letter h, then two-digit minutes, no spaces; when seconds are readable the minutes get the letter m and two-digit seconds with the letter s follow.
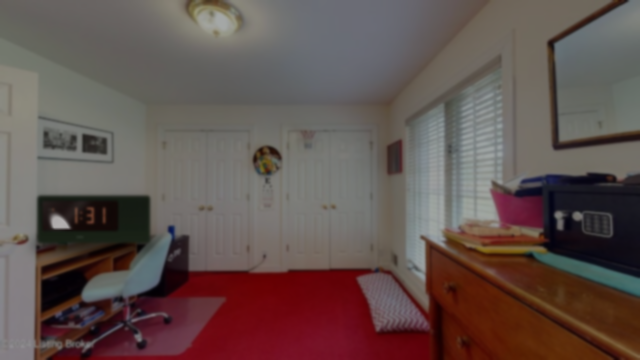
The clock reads 1h31
